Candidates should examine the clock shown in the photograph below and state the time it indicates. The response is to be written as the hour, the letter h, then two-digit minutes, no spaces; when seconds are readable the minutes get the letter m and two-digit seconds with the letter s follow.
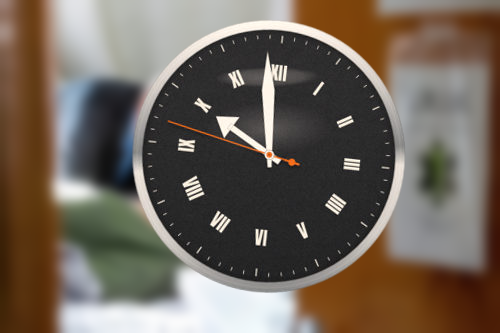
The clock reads 9h58m47s
